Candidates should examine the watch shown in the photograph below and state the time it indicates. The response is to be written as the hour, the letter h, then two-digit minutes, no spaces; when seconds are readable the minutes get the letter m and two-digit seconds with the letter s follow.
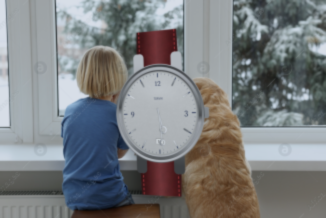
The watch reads 5h29
